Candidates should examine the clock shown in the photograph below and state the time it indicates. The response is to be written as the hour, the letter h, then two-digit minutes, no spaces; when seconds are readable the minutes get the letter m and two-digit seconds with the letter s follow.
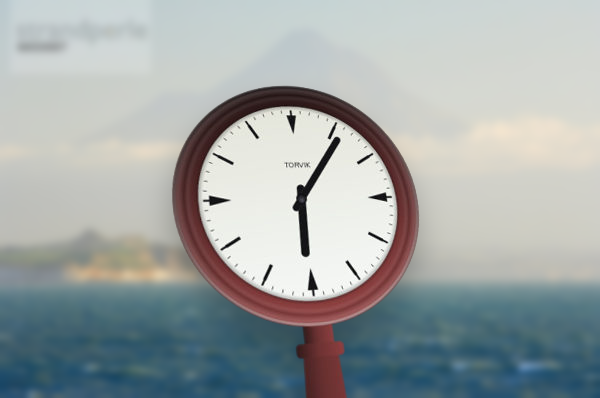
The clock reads 6h06
